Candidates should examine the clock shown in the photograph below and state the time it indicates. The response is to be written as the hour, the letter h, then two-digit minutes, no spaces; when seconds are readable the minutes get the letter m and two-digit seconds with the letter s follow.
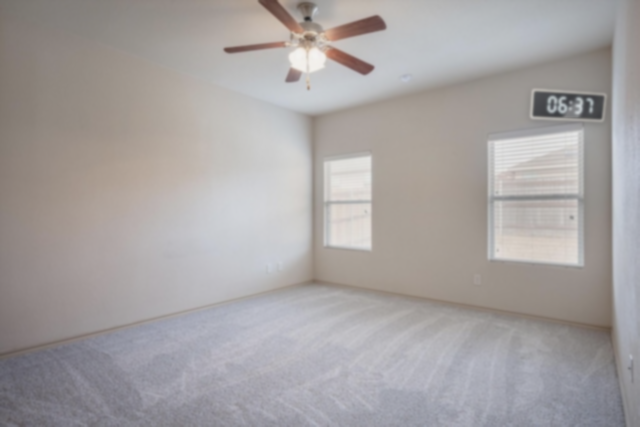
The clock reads 6h37
